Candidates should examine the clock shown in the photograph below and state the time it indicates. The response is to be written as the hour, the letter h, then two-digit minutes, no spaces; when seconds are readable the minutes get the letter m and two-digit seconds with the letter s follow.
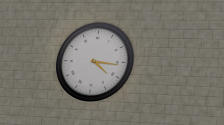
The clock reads 4h16
